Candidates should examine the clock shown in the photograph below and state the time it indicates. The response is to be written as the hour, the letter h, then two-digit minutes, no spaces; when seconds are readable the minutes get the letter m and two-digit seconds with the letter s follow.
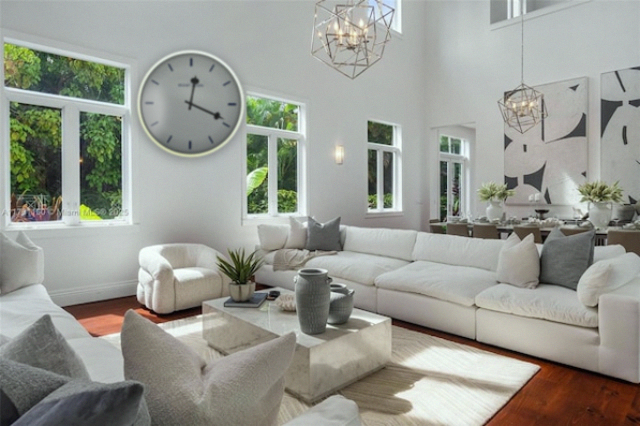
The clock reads 12h19
